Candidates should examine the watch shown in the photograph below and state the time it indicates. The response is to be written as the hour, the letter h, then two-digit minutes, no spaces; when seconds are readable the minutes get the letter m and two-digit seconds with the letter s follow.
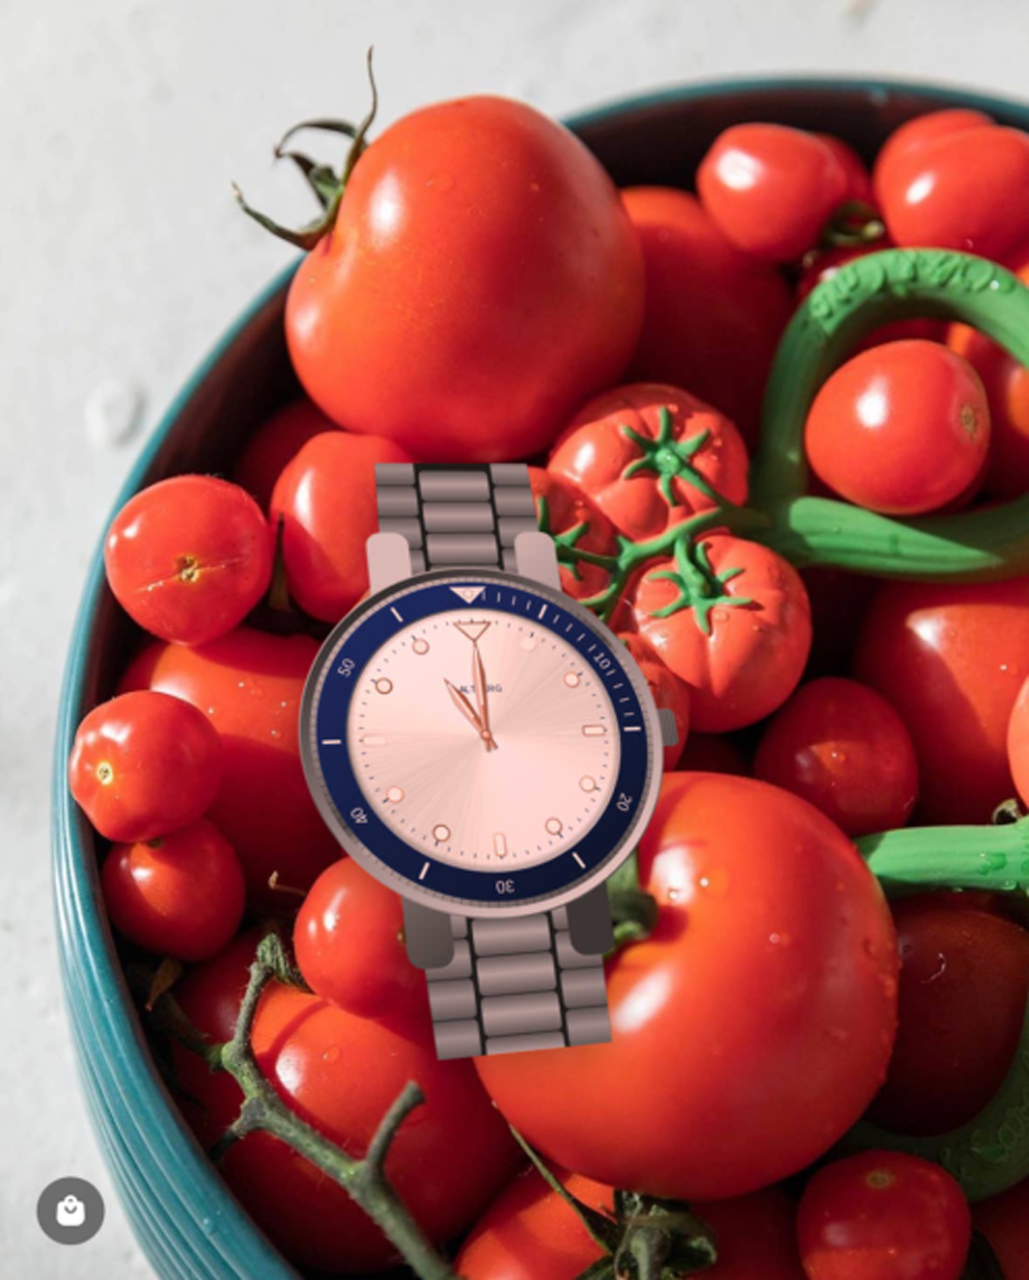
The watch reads 11h00
